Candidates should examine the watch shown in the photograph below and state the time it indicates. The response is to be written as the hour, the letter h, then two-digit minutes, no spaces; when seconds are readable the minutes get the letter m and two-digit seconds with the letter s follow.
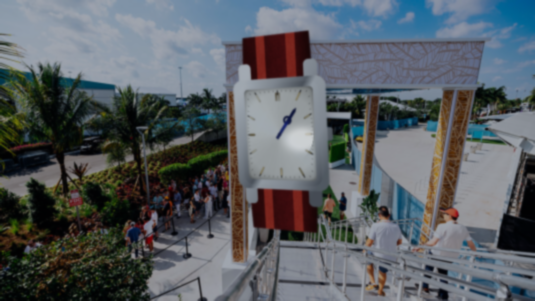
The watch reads 1h06
